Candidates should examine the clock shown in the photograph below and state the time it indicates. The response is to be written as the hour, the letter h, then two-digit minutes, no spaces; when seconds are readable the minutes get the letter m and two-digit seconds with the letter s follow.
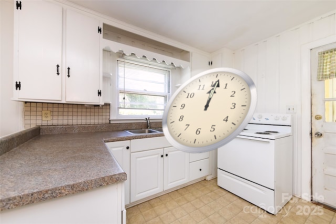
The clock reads 12h01
